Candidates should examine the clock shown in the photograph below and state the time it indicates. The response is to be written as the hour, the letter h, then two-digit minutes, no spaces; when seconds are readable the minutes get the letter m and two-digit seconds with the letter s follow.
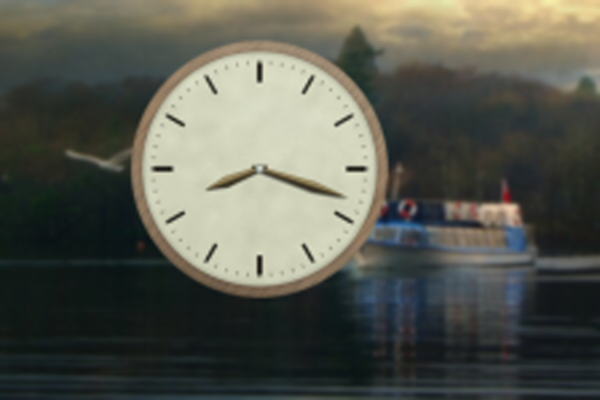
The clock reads 8h18
